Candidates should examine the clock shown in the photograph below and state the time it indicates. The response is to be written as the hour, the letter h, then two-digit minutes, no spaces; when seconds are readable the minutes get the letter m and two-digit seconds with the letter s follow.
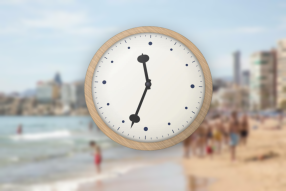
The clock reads 11h33
